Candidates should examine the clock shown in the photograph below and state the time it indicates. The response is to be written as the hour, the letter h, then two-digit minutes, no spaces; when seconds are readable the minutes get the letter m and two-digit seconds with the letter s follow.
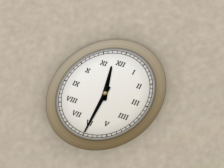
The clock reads 11h30
